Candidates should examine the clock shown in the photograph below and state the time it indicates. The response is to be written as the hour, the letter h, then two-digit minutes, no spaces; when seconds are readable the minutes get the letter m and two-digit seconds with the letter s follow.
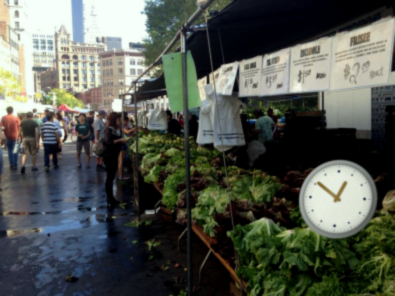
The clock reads 12h51
